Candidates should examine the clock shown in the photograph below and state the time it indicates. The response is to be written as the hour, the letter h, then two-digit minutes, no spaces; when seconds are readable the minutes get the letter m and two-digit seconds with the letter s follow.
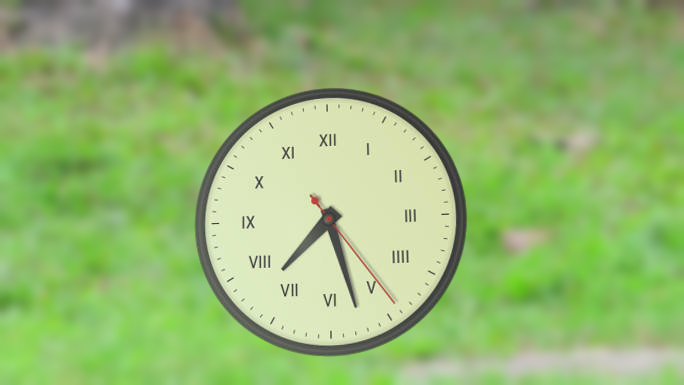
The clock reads 7h27m24s
